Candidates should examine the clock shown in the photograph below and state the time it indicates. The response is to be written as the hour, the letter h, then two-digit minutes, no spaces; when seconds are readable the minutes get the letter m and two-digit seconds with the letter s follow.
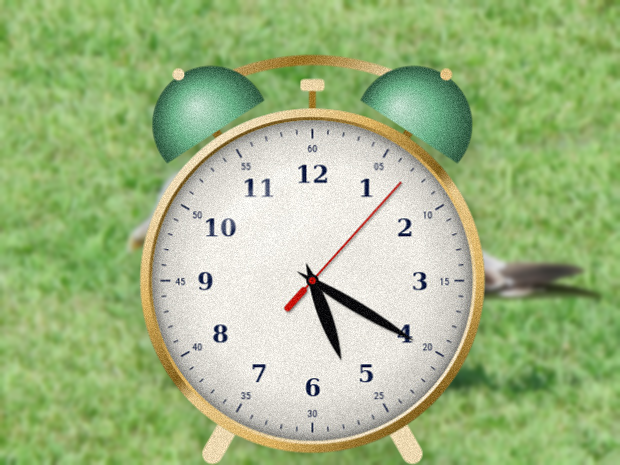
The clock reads 5h20m07s
